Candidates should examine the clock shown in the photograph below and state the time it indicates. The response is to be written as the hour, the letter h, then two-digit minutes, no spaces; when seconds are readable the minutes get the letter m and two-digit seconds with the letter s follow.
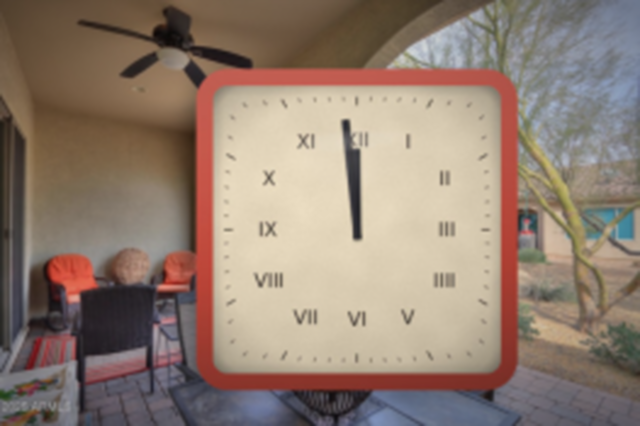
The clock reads 11h59
